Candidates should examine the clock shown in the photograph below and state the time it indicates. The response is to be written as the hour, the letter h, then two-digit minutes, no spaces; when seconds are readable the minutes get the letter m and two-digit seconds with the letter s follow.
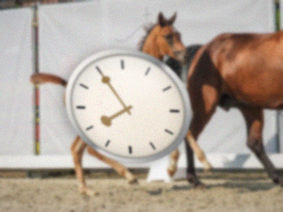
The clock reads 7h55
